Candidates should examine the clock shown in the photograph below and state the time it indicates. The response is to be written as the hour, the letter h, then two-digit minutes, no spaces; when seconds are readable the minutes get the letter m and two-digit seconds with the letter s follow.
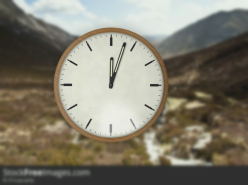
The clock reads 12h03
